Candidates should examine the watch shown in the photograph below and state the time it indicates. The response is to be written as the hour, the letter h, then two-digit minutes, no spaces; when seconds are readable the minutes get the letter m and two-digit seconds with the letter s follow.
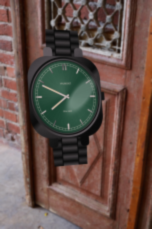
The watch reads 7h49
